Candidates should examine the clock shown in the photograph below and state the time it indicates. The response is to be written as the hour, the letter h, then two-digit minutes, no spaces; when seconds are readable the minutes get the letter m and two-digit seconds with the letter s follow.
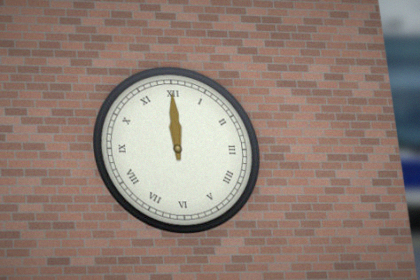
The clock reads 12h00
